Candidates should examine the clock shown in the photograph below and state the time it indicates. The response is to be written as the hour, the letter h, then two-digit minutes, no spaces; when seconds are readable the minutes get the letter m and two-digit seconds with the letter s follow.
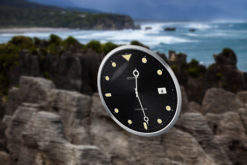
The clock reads 12h29
